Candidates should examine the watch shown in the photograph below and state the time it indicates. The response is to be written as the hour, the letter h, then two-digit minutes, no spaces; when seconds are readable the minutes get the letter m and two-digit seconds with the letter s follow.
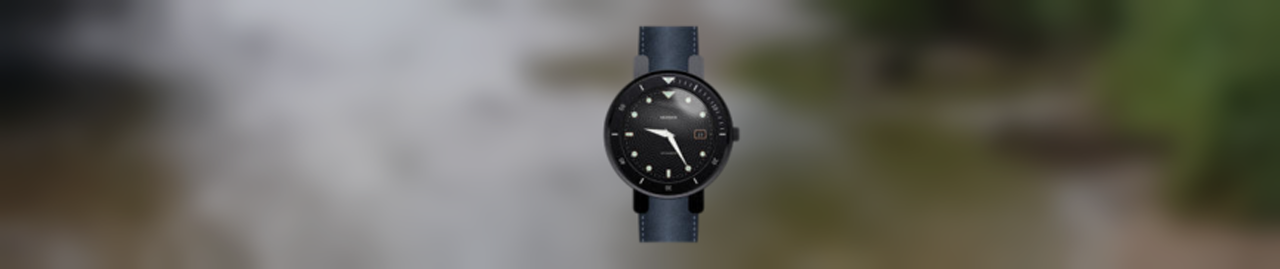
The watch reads 9h25
